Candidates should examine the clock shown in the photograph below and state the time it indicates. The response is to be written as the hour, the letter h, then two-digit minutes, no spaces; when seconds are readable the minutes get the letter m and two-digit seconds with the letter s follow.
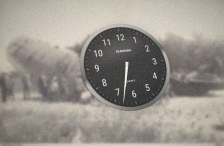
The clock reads 6h33
